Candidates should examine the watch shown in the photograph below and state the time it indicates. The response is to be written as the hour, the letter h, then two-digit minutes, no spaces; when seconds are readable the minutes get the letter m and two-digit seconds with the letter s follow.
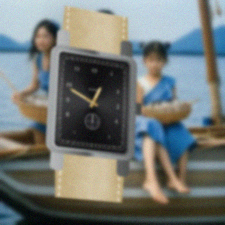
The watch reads 12h49
